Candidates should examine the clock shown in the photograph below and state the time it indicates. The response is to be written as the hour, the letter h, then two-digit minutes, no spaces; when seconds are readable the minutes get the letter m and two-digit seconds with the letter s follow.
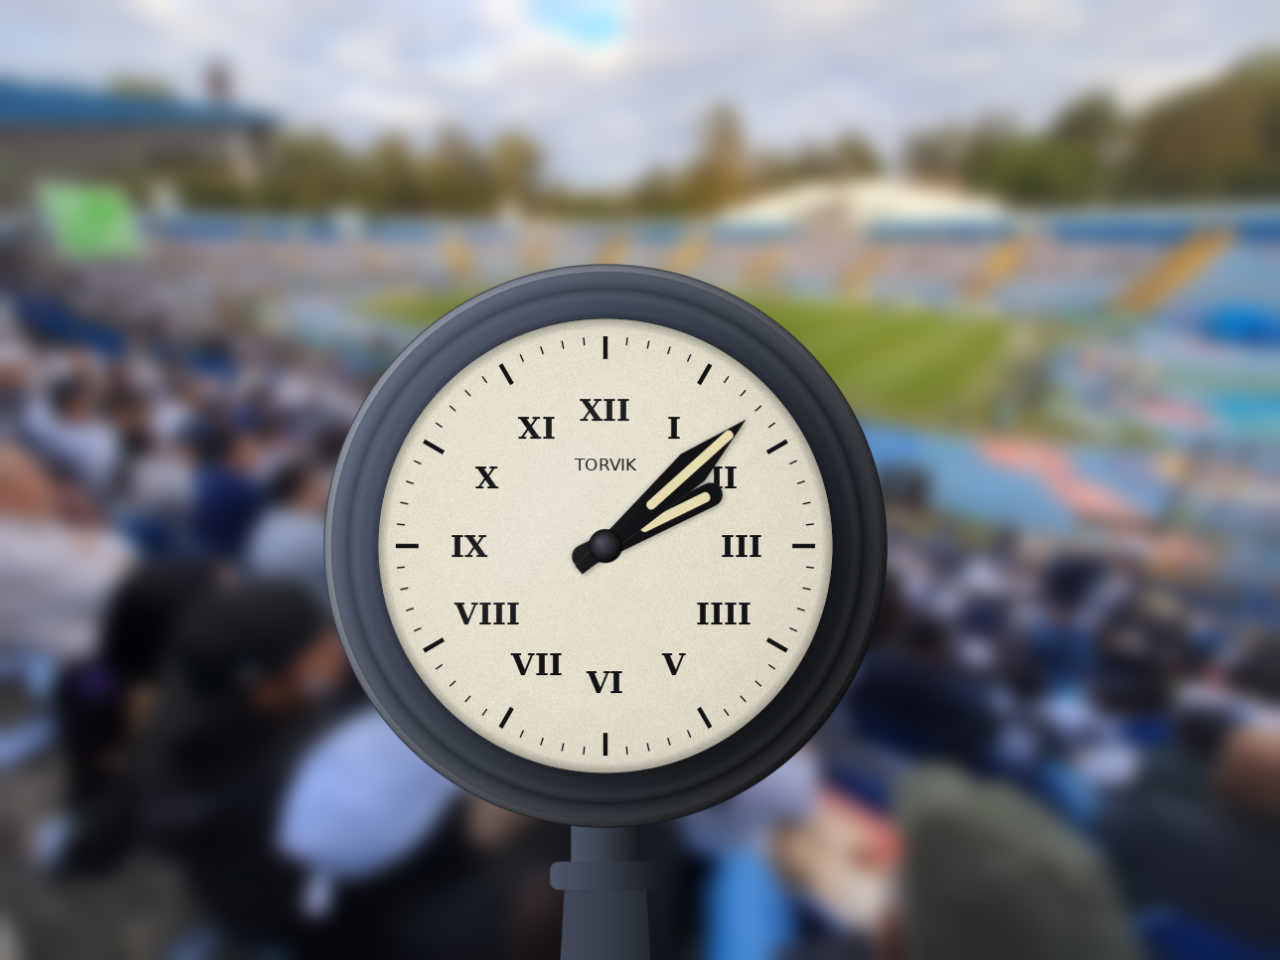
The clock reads 2h08
